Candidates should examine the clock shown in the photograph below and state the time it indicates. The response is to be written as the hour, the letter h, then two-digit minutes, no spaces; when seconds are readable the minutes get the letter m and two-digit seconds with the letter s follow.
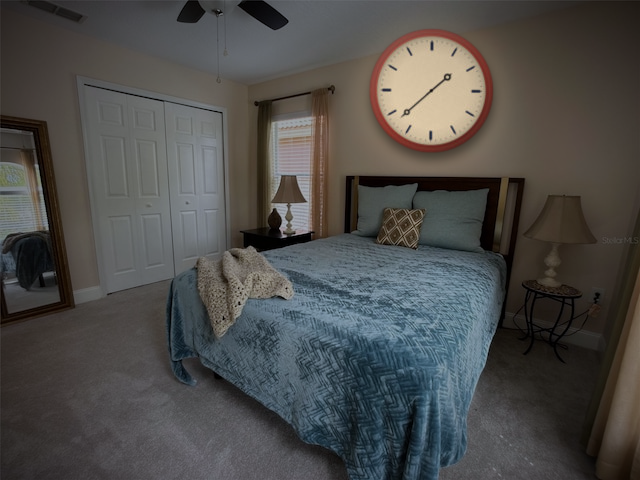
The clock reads 1h38
